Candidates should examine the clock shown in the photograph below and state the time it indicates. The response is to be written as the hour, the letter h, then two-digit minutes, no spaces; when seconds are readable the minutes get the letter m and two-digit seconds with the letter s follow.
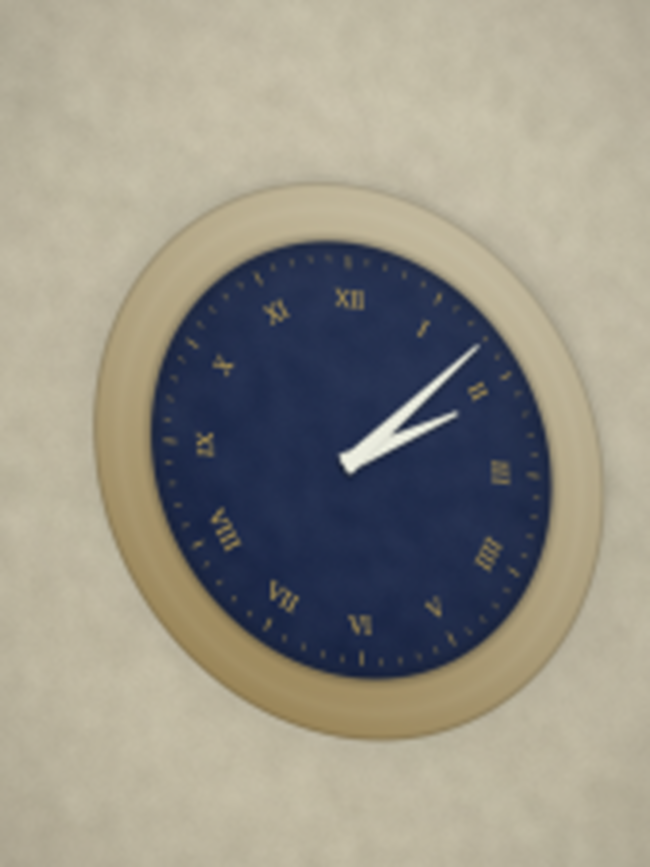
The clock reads 2h08
